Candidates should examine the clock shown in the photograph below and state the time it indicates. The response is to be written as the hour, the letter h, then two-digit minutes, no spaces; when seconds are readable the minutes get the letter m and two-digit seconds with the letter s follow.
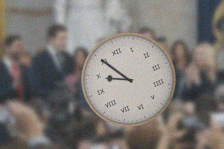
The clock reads 9h55
